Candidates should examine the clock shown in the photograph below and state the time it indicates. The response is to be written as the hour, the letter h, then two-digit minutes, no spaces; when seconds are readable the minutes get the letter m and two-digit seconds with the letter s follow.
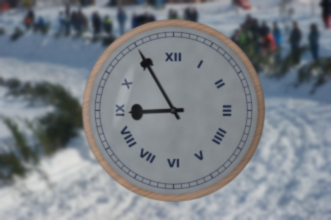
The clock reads 8h55
